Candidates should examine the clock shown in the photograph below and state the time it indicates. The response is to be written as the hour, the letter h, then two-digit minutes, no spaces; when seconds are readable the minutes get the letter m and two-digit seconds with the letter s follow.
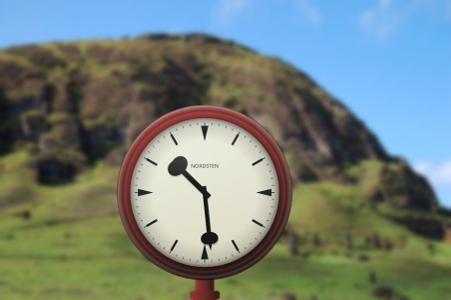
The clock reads 10h29
